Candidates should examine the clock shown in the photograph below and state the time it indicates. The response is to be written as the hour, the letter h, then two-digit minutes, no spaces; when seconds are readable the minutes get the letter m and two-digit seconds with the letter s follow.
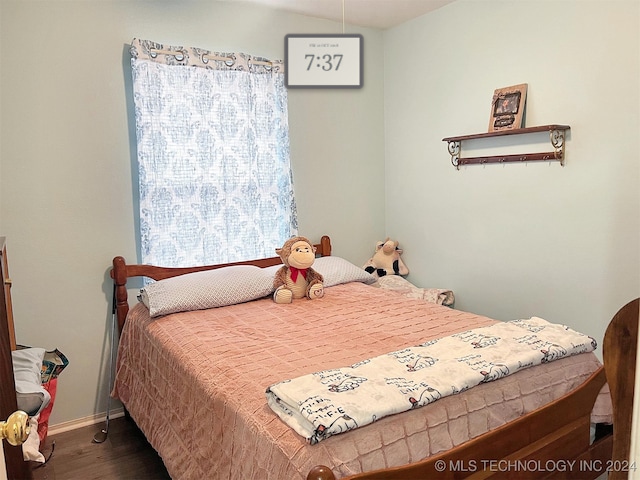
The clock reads 7h37
